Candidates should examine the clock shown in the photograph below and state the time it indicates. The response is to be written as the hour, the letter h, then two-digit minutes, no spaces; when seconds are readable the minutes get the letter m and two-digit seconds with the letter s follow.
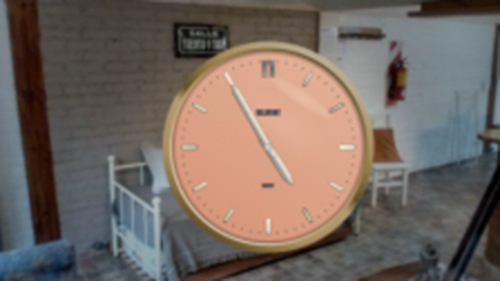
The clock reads 4h55
